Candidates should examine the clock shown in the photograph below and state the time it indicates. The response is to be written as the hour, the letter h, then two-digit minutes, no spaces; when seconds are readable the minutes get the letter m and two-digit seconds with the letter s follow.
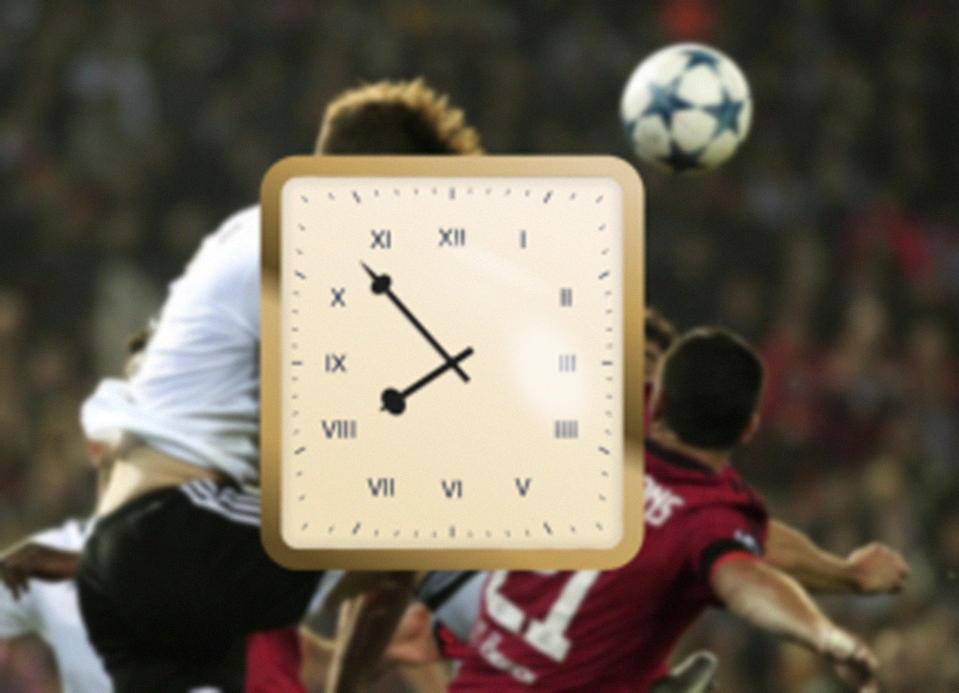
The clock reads 7h53
